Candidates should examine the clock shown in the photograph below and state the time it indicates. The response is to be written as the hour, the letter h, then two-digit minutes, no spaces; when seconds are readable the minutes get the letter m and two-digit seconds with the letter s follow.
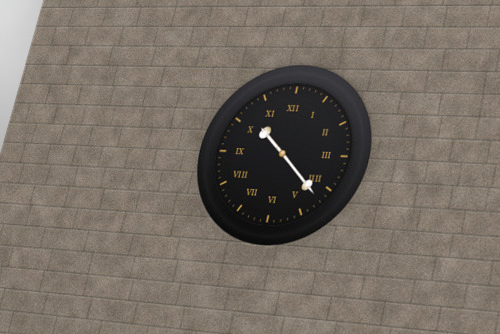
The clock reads 10h22
